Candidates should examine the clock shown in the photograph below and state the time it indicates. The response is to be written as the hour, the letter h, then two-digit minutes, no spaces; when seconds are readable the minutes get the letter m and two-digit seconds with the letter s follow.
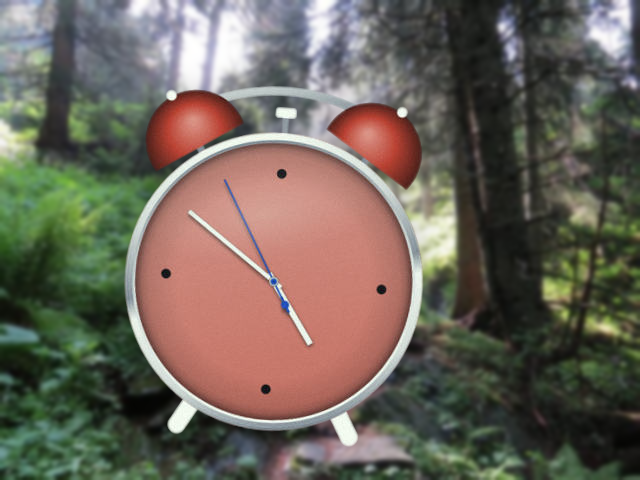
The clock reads 4h50m55s
